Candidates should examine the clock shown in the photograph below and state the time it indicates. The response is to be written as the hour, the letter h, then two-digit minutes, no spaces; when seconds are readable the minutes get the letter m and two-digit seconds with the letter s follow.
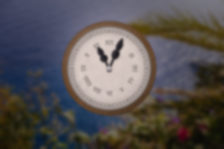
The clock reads 11h04
